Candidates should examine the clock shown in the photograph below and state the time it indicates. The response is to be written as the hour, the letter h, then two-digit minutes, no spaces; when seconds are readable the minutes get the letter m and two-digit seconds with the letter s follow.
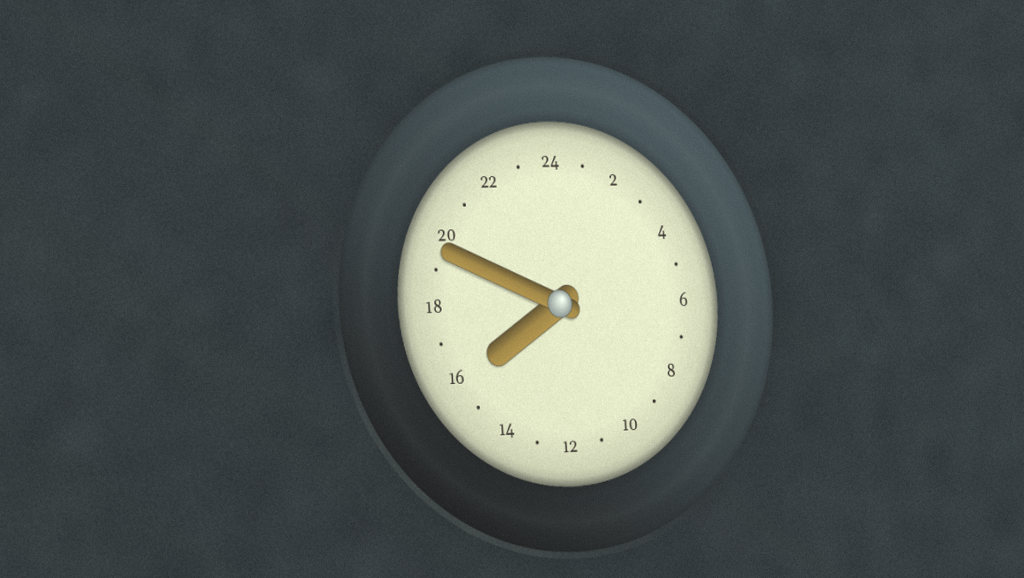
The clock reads 15h49
